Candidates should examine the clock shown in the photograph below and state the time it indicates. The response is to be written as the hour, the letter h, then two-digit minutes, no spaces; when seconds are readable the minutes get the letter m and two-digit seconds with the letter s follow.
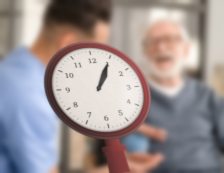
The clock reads 1h05
